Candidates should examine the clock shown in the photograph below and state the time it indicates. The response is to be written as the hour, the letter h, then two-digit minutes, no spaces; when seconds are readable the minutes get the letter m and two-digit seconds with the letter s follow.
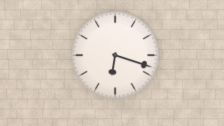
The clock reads 6h18
